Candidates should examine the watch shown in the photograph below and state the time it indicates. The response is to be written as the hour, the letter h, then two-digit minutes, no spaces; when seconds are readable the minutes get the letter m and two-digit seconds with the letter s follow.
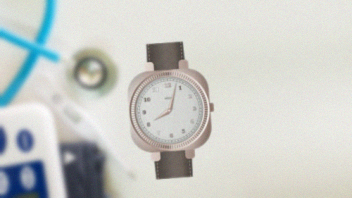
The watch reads 8h03
